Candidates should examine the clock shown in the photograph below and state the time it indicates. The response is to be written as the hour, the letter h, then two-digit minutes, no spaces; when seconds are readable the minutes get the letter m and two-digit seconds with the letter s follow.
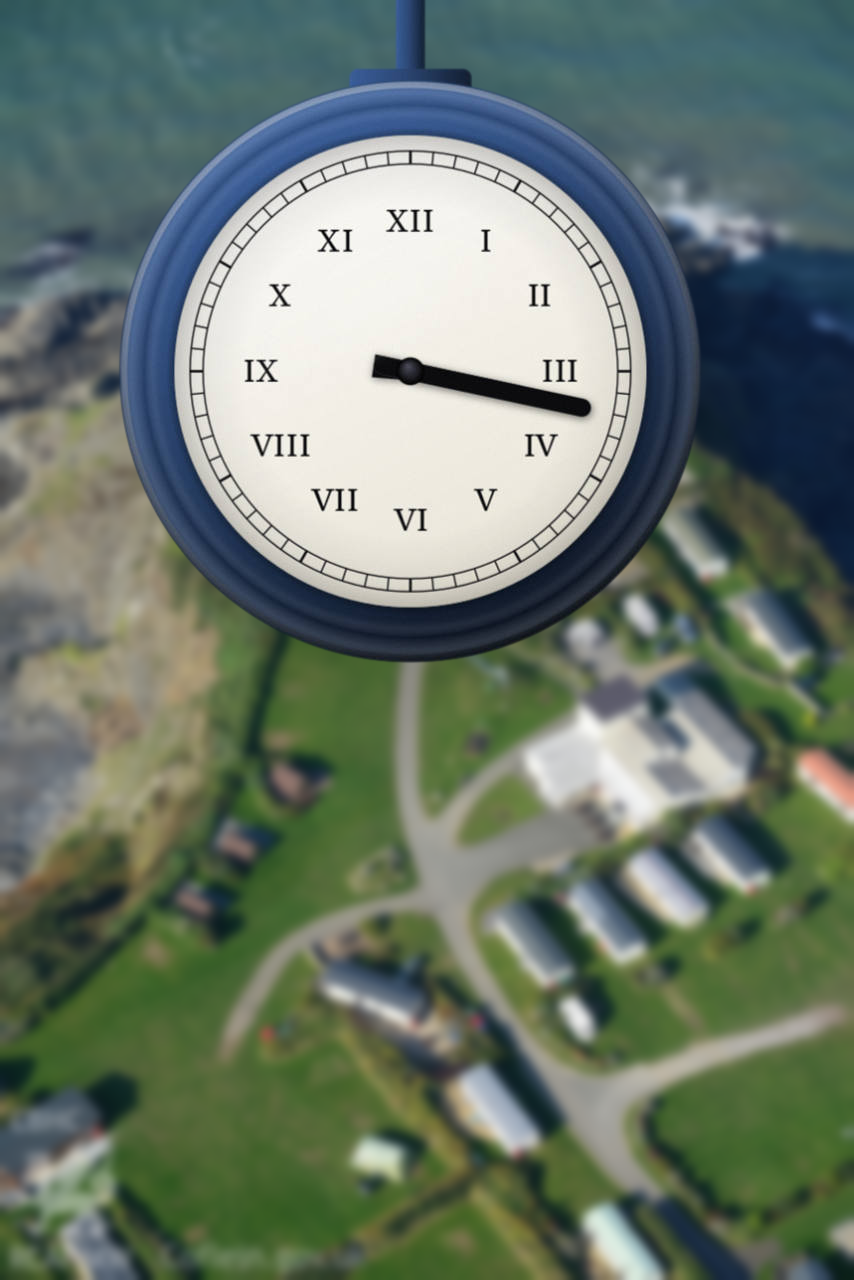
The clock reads 3h17
